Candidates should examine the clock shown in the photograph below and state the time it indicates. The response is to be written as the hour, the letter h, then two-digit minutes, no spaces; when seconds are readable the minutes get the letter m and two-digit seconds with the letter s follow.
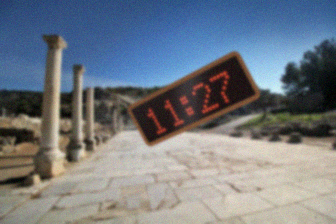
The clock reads 11h27
